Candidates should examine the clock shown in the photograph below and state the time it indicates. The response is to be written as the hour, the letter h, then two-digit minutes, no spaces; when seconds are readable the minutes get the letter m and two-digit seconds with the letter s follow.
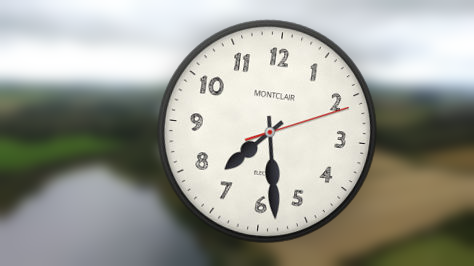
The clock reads 7h28m11s
